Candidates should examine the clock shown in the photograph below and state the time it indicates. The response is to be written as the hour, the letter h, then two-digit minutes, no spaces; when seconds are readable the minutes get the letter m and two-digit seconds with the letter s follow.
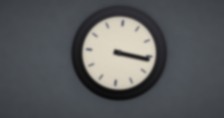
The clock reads 3h16
